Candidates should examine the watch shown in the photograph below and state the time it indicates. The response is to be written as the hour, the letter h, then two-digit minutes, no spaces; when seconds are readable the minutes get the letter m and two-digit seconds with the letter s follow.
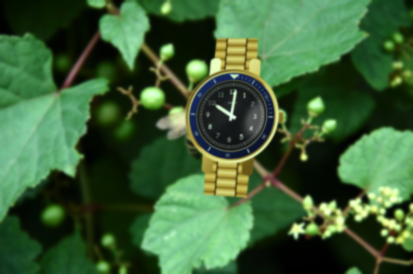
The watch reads 10h01
